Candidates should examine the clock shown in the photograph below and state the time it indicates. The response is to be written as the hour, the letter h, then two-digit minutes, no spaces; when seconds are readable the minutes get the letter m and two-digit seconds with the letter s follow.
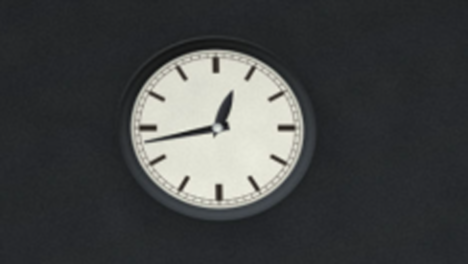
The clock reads 12h43
